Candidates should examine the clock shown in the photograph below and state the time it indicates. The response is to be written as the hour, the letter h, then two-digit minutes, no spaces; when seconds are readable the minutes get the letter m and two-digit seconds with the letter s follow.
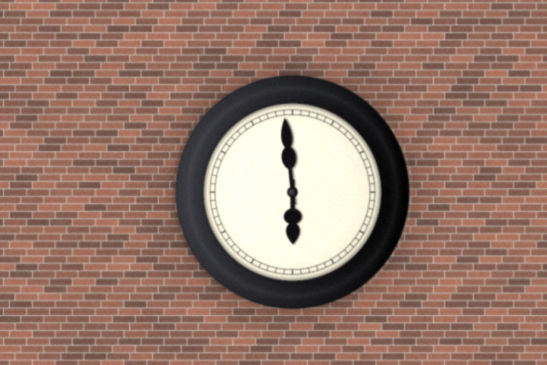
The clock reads 5h59
